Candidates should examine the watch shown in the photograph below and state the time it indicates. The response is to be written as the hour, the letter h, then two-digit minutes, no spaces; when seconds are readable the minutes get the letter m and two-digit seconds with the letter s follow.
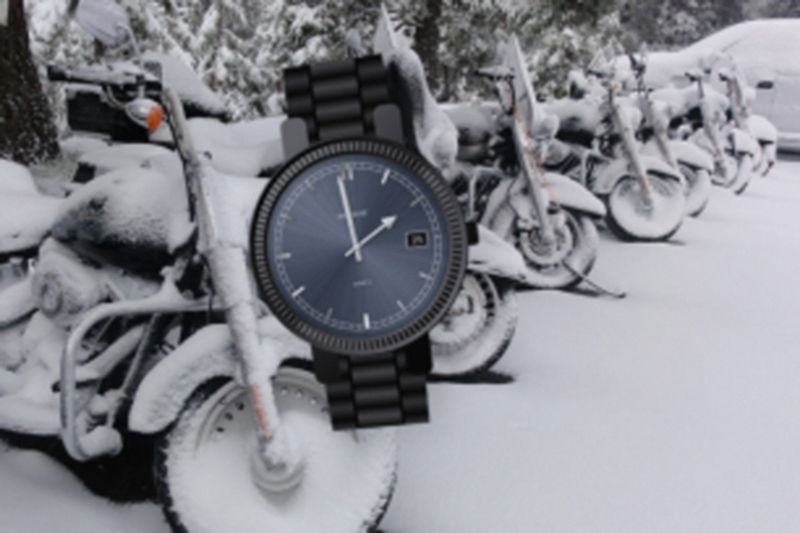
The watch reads 1h59
